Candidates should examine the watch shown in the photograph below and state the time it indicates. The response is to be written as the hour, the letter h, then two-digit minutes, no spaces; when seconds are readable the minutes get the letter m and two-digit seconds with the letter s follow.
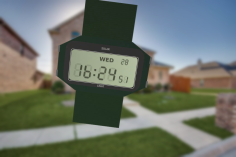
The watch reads 16h24m51s
